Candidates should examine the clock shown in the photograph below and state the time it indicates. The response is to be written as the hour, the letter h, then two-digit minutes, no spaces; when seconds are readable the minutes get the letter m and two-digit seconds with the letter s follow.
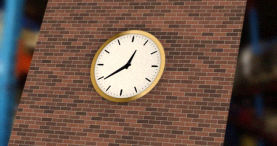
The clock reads 12h39
